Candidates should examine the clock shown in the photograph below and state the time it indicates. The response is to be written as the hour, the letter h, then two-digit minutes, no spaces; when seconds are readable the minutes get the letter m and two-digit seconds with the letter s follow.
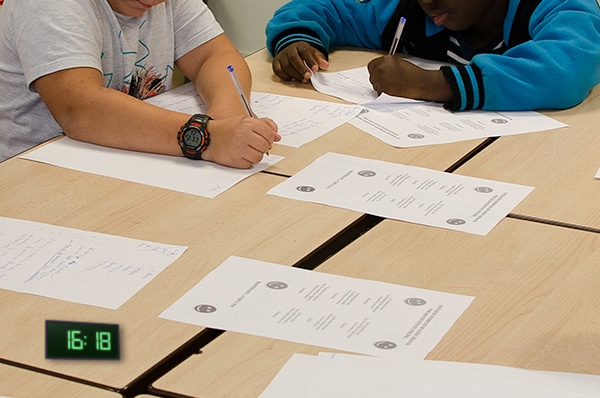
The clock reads 16h18
